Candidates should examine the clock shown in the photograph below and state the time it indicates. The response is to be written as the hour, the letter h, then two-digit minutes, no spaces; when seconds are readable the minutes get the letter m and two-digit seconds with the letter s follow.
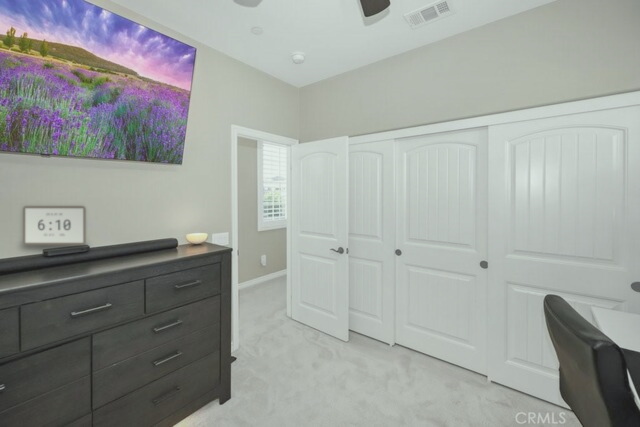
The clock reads 6h10
